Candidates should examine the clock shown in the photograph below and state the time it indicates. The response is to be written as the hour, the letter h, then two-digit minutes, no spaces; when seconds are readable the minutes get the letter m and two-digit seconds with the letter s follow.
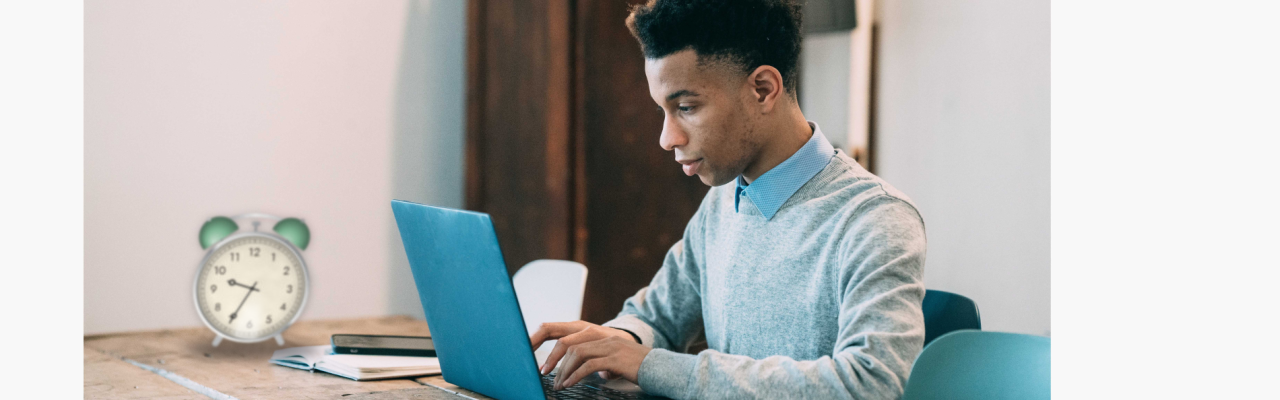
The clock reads 9h35
